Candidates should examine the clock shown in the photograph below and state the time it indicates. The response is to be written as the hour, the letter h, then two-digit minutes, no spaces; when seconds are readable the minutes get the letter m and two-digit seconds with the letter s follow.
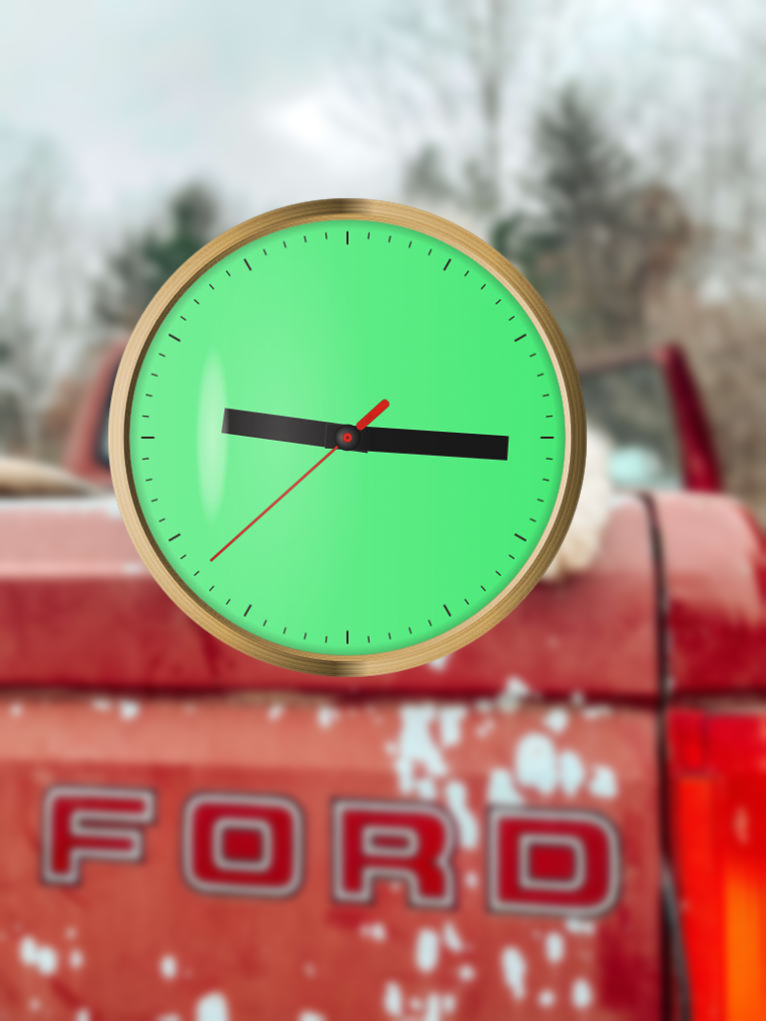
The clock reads 9h15m38s
